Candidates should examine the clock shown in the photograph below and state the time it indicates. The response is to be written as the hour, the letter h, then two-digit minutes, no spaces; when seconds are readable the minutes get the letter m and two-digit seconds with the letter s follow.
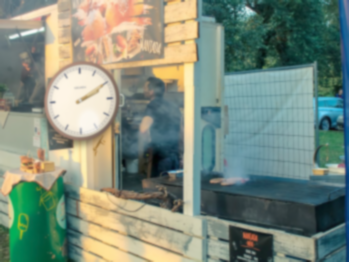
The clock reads 2h10
